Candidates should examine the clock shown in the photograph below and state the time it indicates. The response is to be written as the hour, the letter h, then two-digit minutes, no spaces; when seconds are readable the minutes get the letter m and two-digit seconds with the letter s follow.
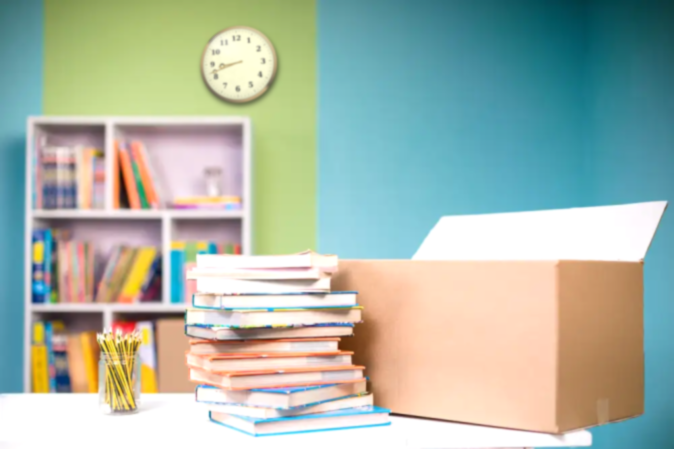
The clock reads 8h42
